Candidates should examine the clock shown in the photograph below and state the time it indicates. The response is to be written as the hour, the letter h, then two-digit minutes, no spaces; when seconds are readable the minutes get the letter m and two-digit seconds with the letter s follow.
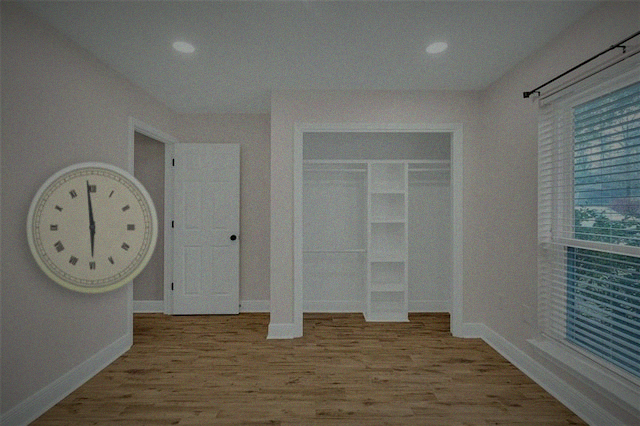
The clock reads 5h59
